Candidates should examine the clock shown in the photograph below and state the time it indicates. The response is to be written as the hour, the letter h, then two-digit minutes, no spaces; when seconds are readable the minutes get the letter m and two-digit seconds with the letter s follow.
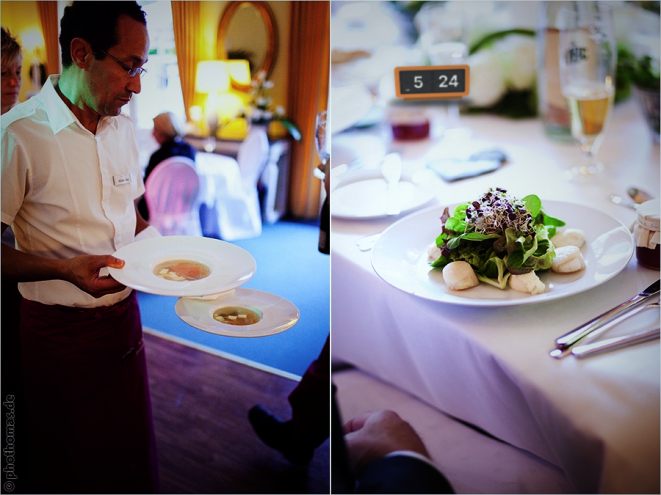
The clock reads 5h24
